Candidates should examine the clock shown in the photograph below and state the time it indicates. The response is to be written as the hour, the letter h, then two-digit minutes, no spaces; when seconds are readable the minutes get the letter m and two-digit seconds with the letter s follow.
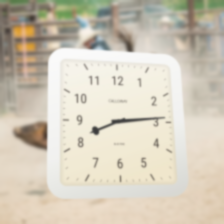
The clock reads 8h14
